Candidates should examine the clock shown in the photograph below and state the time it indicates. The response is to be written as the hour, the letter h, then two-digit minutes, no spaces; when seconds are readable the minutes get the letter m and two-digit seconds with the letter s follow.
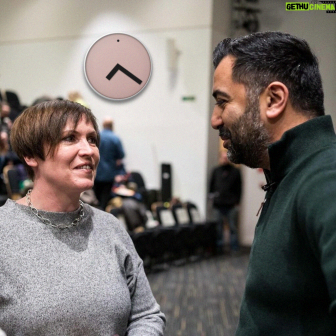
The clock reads 7h21
